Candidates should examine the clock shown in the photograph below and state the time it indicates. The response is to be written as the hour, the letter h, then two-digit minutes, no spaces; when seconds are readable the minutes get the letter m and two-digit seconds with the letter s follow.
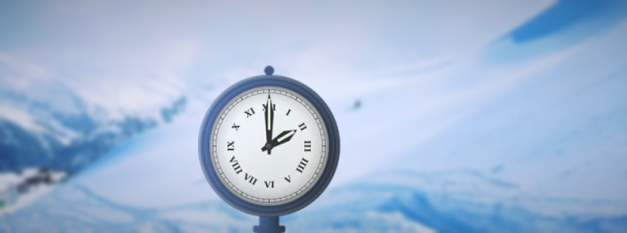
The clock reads 2h00
